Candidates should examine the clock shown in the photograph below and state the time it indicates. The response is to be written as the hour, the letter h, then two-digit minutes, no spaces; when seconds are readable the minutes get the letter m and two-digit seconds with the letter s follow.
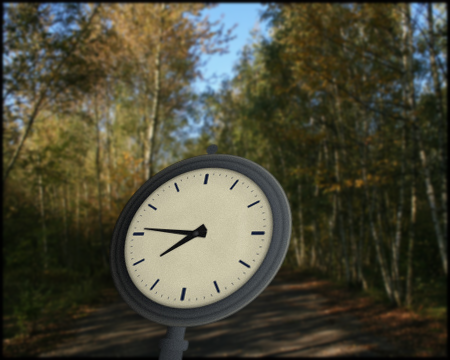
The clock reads 7h46
